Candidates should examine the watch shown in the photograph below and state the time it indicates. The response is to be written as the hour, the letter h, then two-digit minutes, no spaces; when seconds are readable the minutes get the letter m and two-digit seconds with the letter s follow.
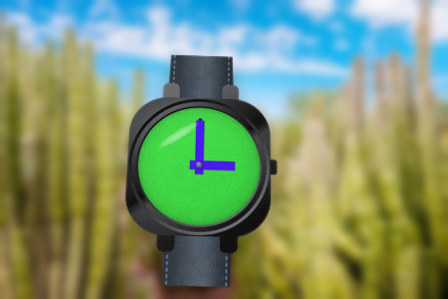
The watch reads 3h00
